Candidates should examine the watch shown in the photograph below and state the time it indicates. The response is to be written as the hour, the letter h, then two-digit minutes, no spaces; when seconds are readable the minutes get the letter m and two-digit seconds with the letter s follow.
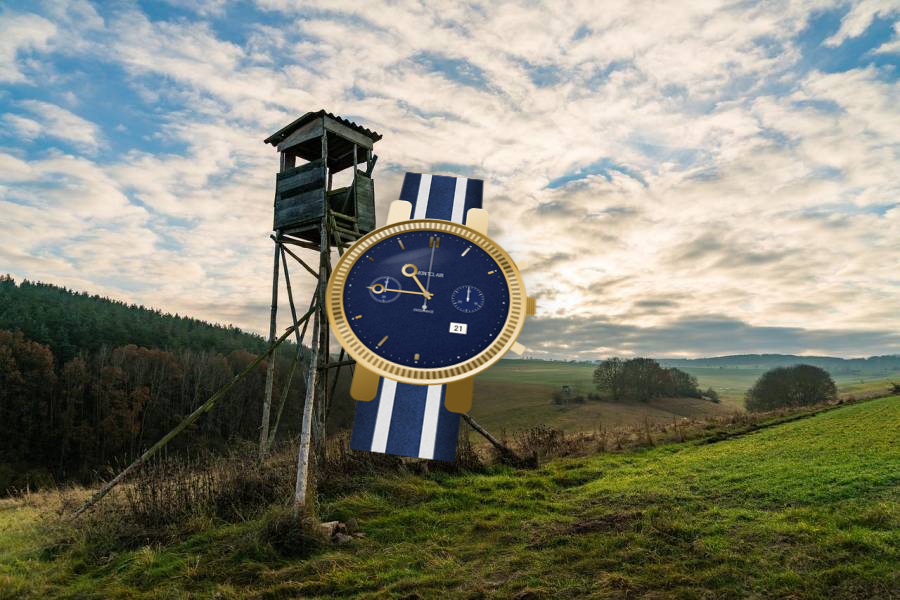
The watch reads 10h45
